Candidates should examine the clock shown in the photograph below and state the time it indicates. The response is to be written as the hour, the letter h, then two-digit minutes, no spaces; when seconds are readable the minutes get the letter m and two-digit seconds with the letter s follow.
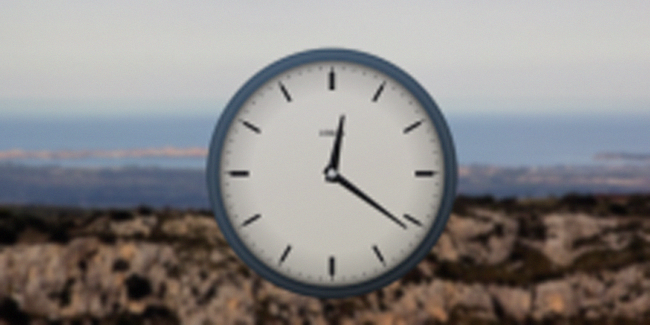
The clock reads 12h21
